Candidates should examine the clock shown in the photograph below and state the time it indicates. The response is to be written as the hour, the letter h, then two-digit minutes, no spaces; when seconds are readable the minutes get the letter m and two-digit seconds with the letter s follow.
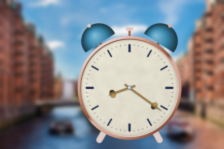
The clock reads 8h21
